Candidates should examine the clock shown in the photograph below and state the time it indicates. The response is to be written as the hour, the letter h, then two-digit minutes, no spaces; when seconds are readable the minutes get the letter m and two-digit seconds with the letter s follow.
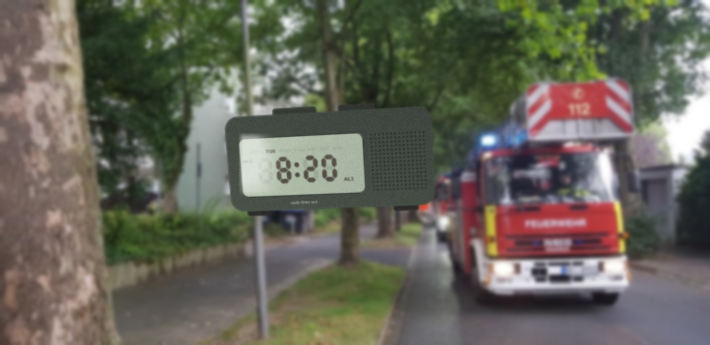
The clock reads 8h20
